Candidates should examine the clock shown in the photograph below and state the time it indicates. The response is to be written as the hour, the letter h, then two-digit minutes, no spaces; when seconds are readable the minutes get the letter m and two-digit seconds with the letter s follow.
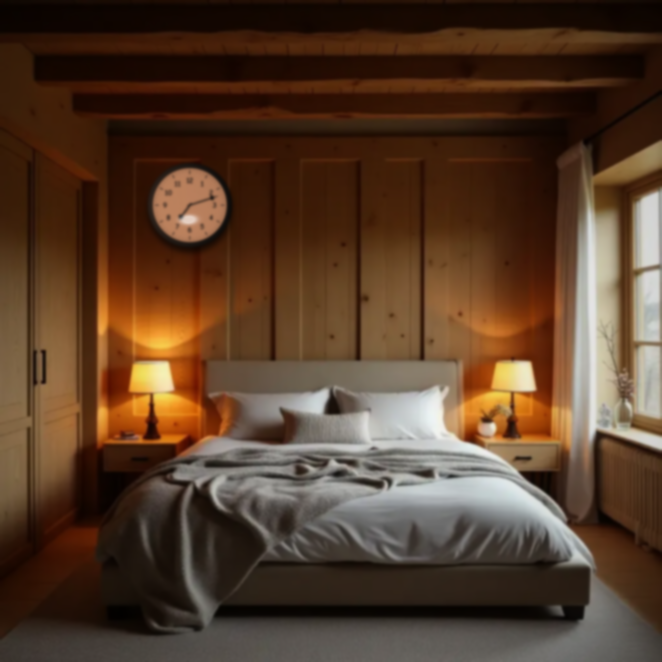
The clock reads 7h12
